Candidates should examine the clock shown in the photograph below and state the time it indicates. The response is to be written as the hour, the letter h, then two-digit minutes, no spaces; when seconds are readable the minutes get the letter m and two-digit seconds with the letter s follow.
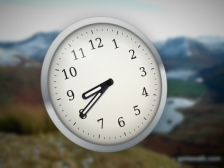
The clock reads 8h40
